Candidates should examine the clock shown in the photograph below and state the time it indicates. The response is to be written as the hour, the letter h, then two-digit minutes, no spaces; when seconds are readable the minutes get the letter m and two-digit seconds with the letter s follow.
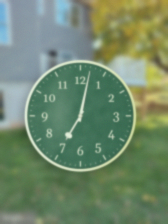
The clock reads 7h02
